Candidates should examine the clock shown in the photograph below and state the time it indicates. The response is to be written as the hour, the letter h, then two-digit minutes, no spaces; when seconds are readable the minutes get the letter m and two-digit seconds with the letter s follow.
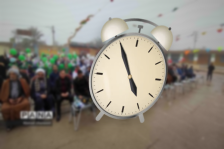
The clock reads 4h55
